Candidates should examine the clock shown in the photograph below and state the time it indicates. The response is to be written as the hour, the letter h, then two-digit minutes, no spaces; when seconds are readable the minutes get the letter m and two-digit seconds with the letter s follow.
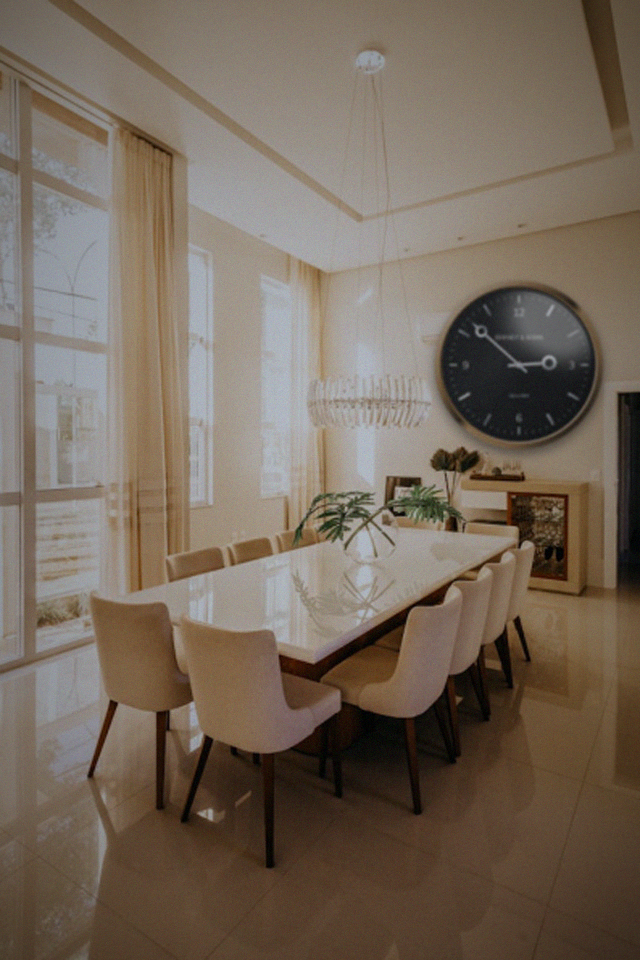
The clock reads 2h52
